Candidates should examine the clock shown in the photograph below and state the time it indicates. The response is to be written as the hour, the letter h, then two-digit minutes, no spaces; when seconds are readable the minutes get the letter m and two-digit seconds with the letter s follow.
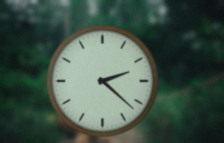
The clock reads 2h22
